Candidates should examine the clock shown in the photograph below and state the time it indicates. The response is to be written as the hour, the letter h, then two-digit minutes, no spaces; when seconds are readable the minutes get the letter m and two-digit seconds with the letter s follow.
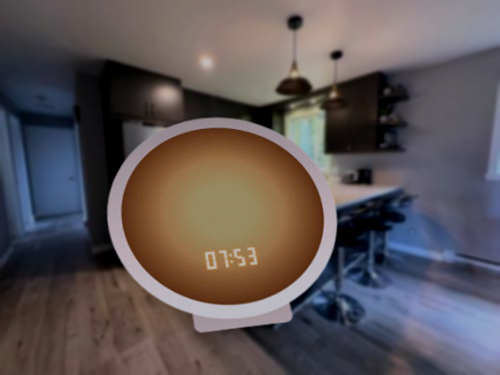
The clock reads 7h53
